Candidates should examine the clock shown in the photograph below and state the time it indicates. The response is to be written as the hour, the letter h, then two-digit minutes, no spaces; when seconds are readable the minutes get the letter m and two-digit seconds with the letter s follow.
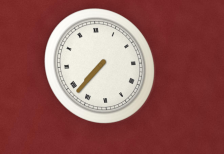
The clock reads 7h38
